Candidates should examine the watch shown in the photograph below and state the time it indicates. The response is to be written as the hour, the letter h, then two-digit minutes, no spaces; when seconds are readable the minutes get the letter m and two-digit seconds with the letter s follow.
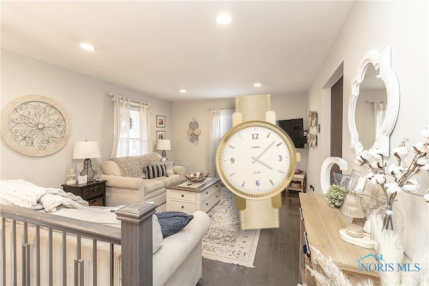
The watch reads 4h08
